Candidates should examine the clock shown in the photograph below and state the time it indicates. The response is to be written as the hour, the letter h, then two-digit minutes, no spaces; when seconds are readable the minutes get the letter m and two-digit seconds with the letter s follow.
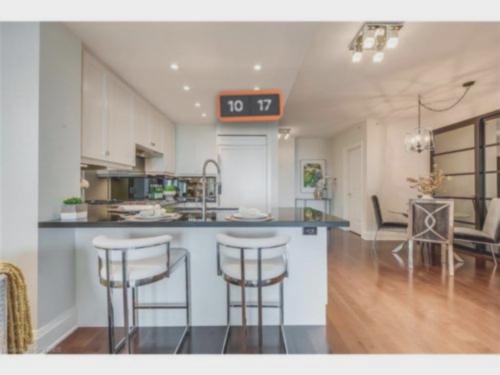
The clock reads 10h17
